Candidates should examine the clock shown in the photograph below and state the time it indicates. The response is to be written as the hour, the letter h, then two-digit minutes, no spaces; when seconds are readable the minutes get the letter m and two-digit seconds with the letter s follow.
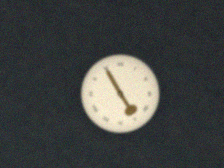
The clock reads 4h55
